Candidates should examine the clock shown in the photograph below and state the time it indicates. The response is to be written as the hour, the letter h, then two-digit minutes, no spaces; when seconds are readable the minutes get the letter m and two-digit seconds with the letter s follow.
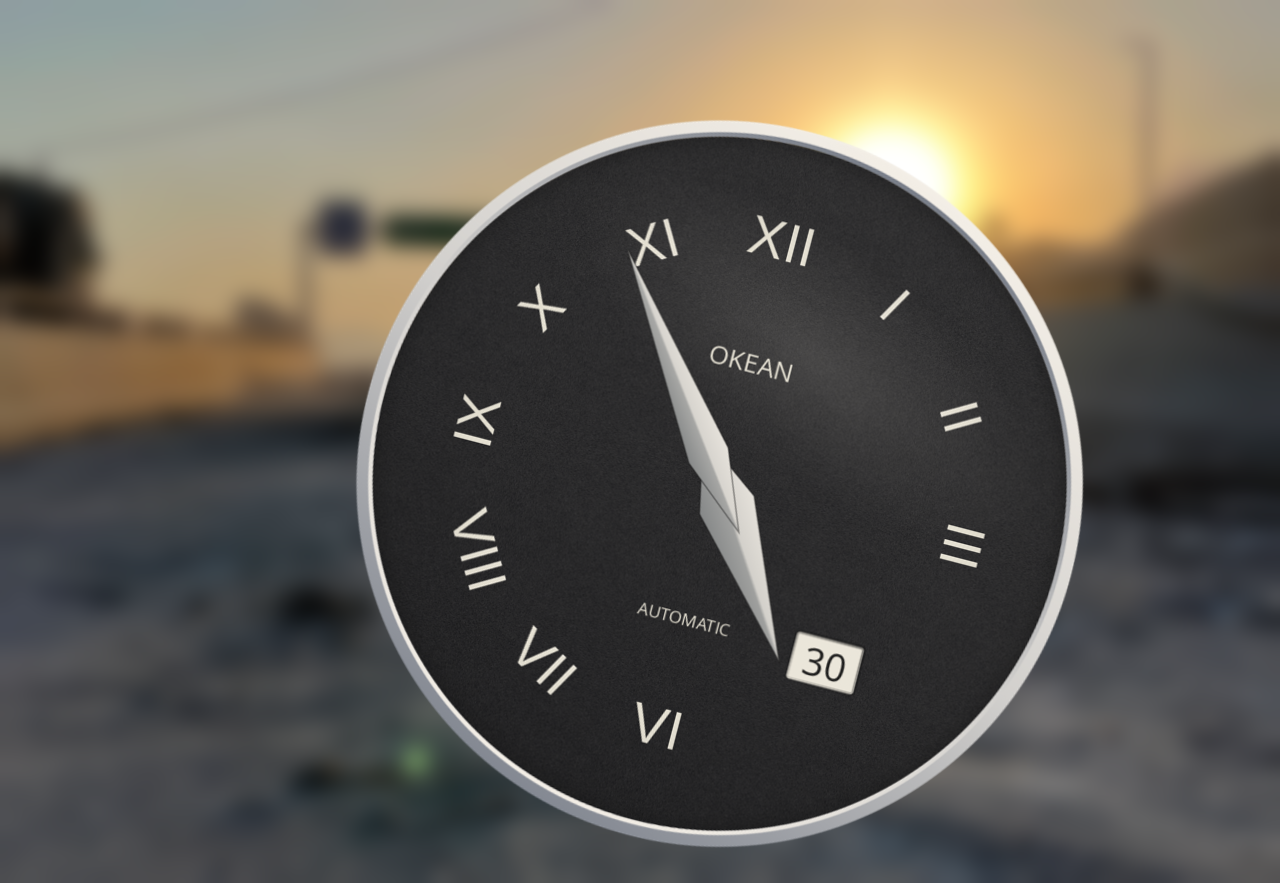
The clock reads 4h54
